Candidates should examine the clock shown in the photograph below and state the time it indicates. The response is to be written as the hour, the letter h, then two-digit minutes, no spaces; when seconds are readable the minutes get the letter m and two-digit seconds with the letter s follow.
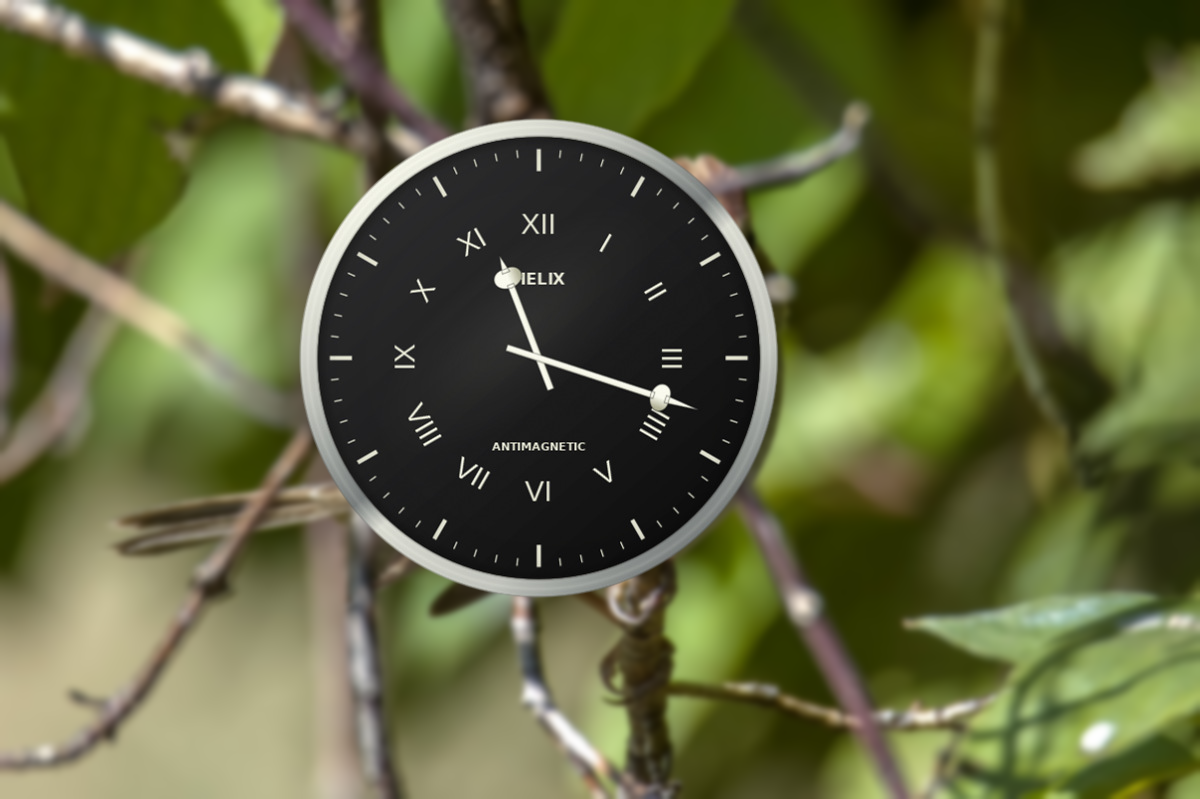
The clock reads 11h18
